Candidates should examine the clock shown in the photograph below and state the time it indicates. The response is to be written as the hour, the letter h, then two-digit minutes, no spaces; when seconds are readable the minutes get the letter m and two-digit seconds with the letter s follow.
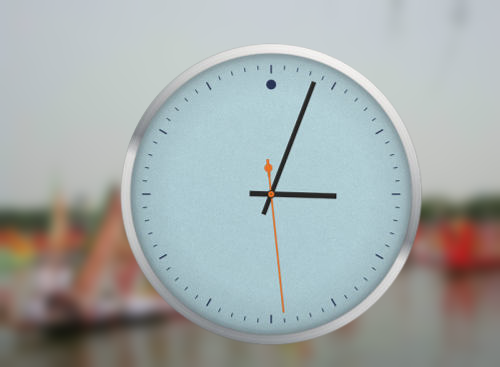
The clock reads 3h03m29s
